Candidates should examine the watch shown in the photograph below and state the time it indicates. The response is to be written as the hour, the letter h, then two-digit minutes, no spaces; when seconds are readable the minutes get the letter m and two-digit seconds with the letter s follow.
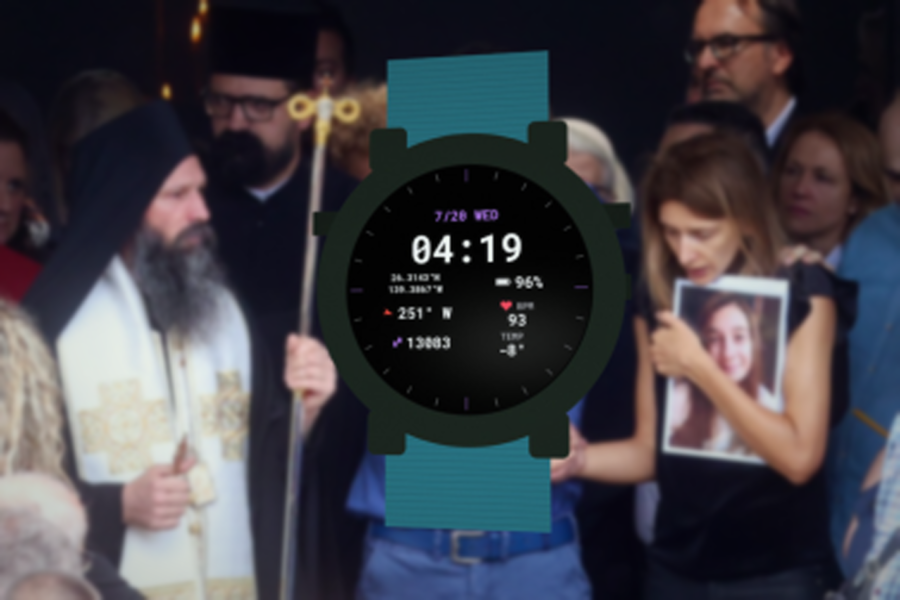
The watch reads 4h19
